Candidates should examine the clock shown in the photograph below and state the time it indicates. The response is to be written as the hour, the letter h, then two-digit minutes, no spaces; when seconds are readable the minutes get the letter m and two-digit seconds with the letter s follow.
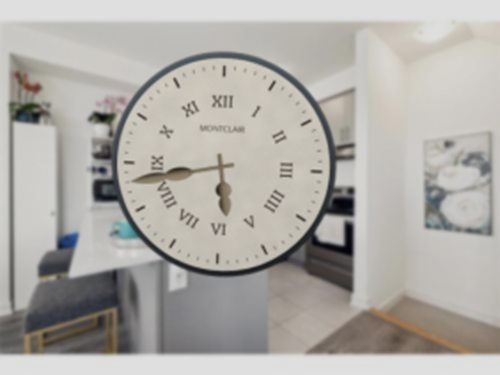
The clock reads 5h43
